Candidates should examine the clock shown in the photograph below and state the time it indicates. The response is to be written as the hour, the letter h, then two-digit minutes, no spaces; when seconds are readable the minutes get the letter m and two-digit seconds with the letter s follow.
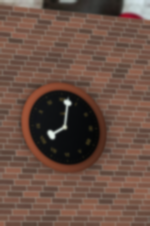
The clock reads 8h02
